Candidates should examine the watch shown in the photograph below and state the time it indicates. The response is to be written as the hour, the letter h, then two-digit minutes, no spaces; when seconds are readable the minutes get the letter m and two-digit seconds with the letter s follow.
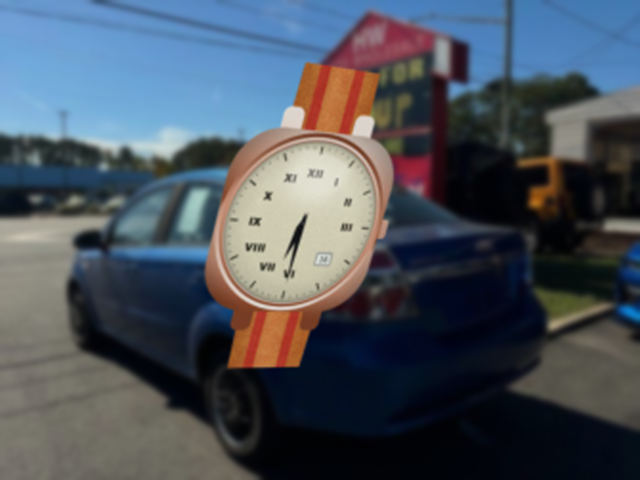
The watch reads 6h30
